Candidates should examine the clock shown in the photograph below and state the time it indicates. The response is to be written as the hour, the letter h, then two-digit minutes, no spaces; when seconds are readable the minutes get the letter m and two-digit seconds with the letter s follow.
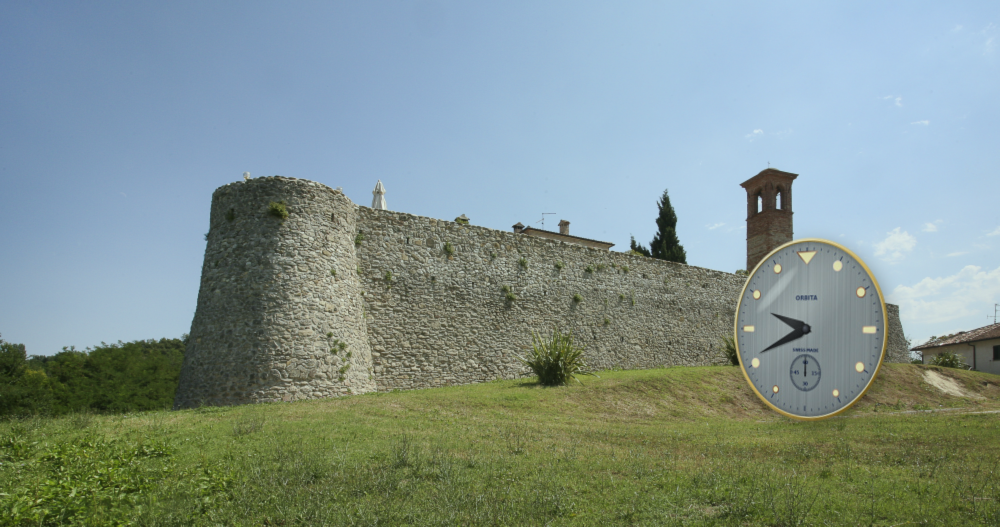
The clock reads 9h41
